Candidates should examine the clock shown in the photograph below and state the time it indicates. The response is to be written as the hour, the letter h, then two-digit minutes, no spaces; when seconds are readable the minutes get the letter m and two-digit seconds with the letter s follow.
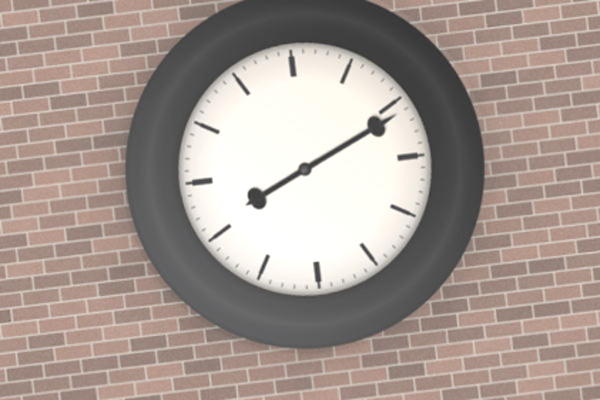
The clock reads 8h11
